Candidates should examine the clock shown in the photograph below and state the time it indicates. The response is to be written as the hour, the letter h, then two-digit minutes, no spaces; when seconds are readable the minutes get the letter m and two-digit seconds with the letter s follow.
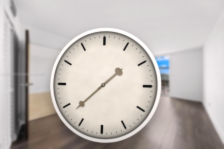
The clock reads 1h38
